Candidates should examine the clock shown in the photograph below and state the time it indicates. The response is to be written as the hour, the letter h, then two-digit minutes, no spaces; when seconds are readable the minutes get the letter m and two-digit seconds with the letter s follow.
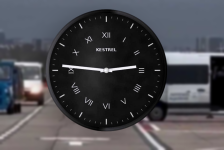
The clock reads 2h46
